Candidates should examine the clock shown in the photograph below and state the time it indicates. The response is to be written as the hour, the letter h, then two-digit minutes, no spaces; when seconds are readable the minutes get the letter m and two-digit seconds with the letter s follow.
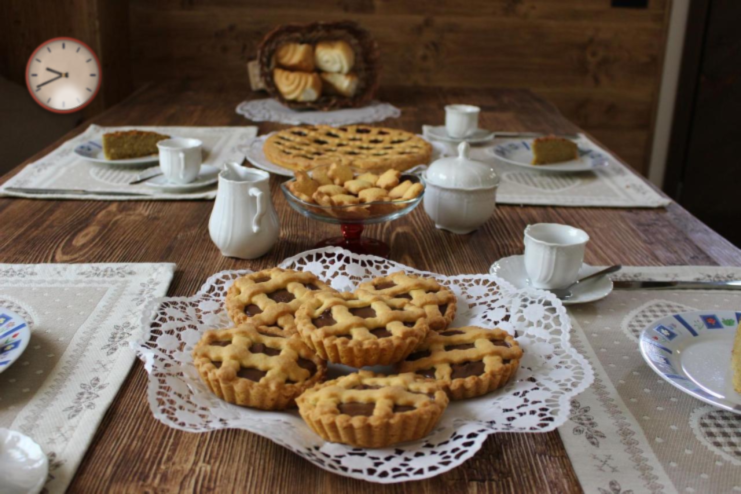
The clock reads 9h41
